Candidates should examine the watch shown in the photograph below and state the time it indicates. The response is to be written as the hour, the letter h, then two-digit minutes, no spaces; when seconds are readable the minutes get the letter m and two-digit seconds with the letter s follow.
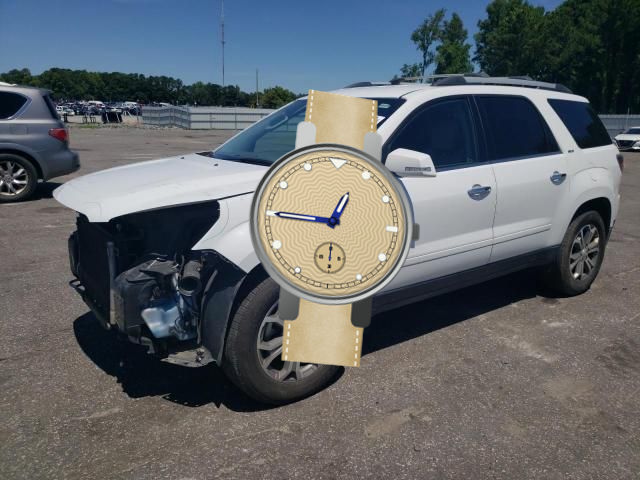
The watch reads 12h45
